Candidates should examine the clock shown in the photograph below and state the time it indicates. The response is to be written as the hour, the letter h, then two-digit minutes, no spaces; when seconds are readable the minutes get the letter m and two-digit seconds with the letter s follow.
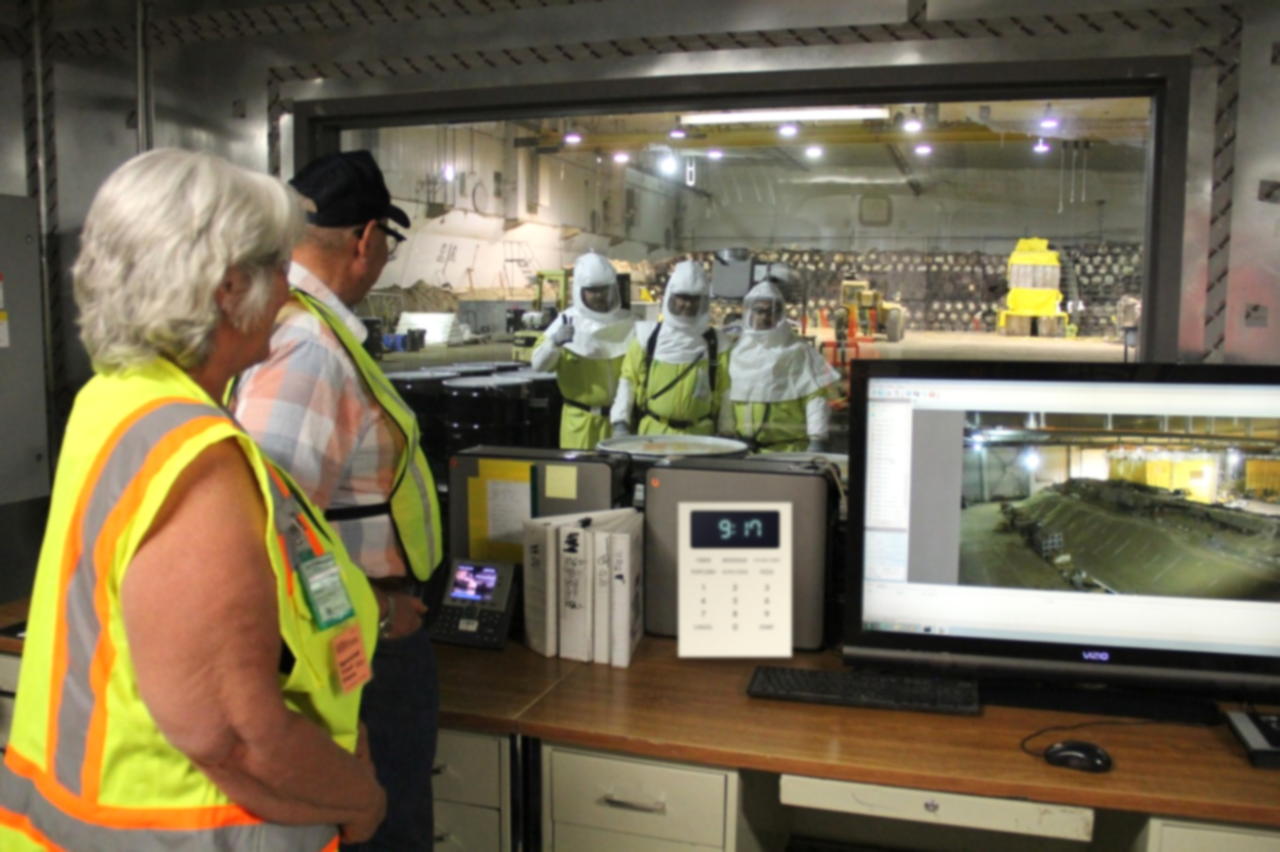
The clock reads 9h17
